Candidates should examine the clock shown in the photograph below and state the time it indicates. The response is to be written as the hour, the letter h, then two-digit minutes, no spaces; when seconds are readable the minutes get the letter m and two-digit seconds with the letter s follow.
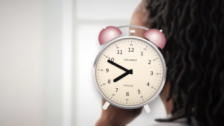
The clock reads 7h49
